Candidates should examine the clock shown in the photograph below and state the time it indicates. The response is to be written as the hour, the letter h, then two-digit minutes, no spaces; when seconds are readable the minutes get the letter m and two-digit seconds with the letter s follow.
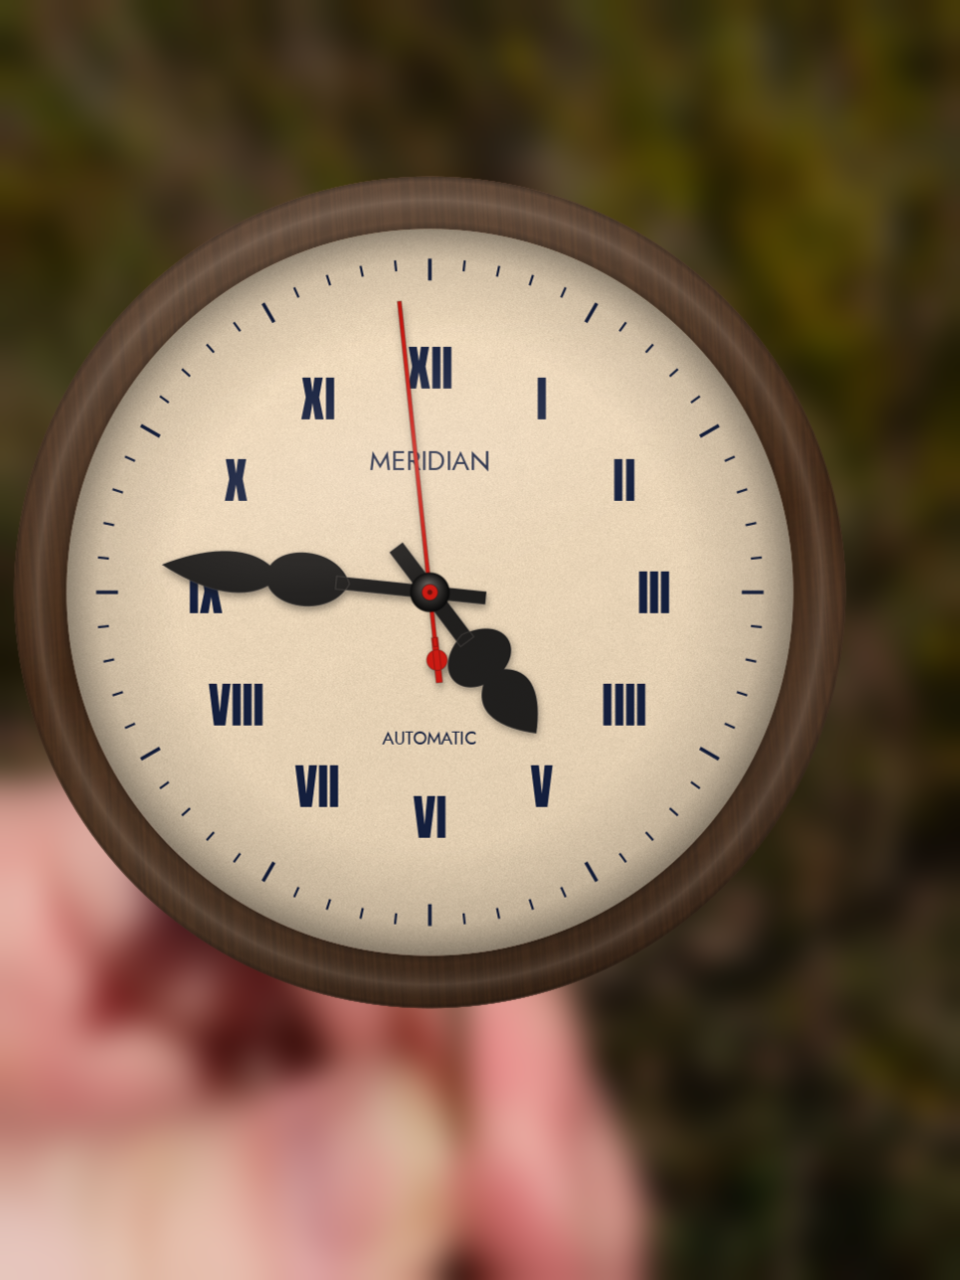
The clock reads 4h45m59s
